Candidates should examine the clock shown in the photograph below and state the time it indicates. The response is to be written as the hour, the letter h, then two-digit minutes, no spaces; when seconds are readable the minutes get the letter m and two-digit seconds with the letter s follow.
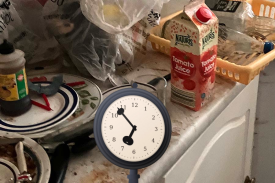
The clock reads 6h53
